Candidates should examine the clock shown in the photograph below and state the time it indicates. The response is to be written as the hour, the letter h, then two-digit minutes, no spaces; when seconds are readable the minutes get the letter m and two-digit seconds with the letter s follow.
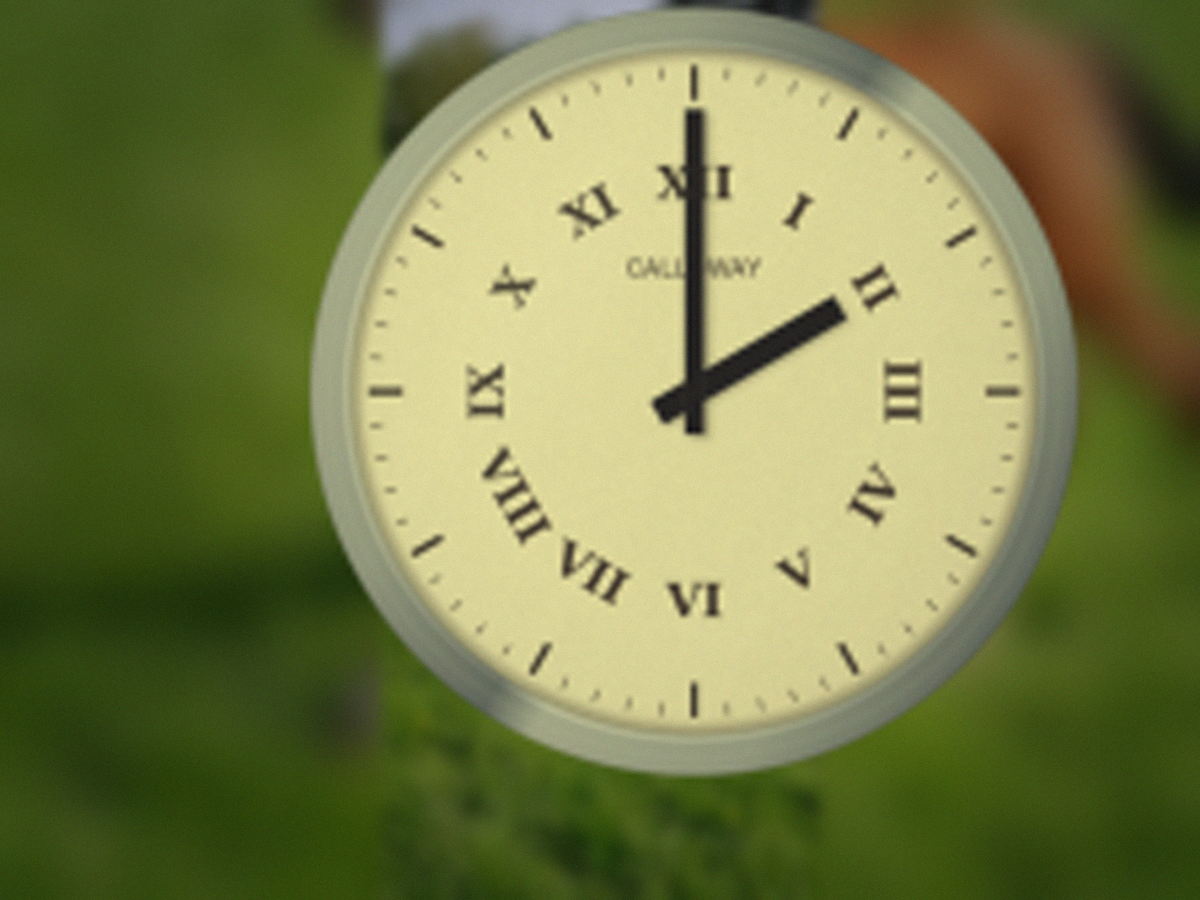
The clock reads 2h00
